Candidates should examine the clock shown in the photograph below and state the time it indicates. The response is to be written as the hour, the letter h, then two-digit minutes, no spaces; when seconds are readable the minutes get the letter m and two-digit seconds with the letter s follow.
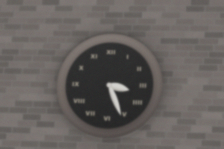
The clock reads 3h26
